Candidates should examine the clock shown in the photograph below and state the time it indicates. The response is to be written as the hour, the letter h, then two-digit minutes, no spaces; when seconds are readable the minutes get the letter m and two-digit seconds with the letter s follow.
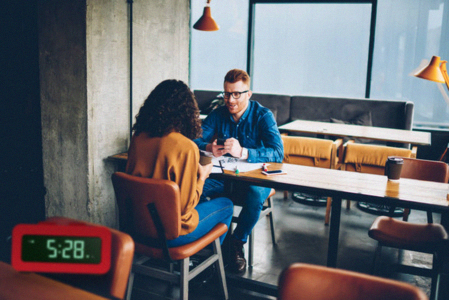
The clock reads 5h28
